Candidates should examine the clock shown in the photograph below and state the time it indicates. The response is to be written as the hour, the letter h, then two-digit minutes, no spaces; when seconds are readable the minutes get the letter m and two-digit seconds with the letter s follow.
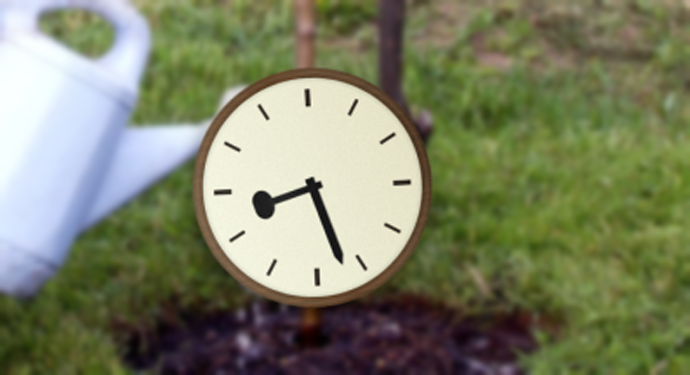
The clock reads 8h27
